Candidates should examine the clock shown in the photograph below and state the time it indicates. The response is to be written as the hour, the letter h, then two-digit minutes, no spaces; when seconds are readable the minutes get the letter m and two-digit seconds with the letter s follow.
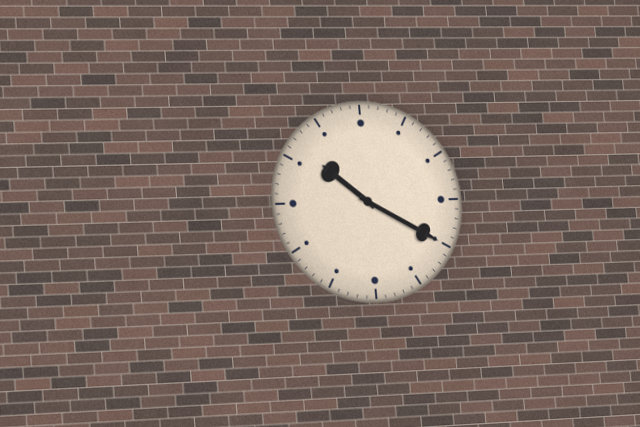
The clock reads 10h20
